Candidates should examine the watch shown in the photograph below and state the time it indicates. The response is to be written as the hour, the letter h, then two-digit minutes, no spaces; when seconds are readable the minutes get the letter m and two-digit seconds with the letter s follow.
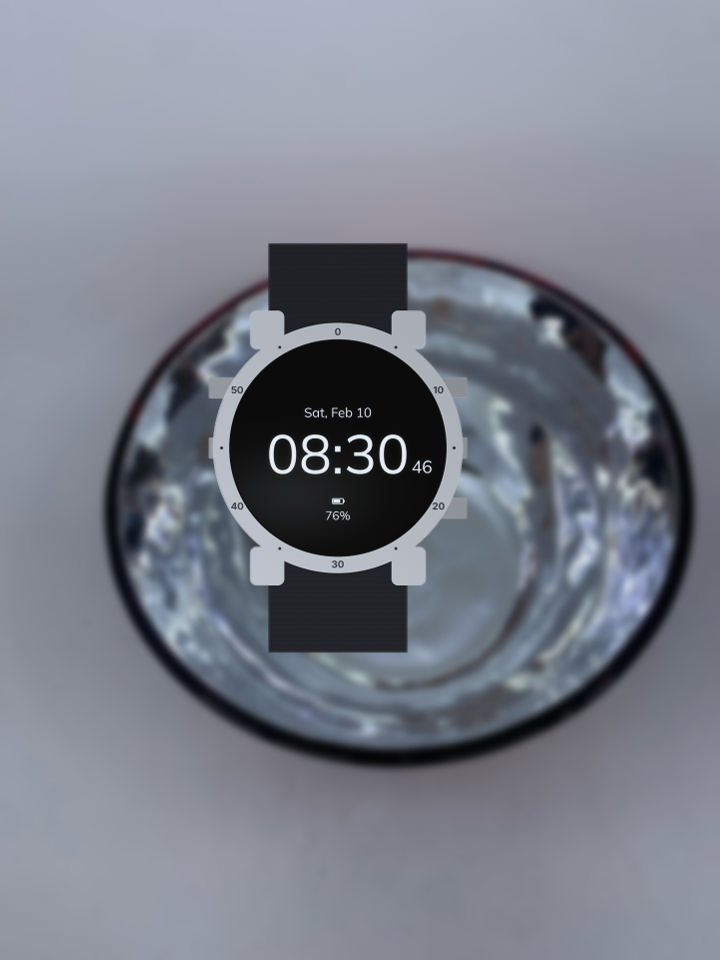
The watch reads 8h30m46s
